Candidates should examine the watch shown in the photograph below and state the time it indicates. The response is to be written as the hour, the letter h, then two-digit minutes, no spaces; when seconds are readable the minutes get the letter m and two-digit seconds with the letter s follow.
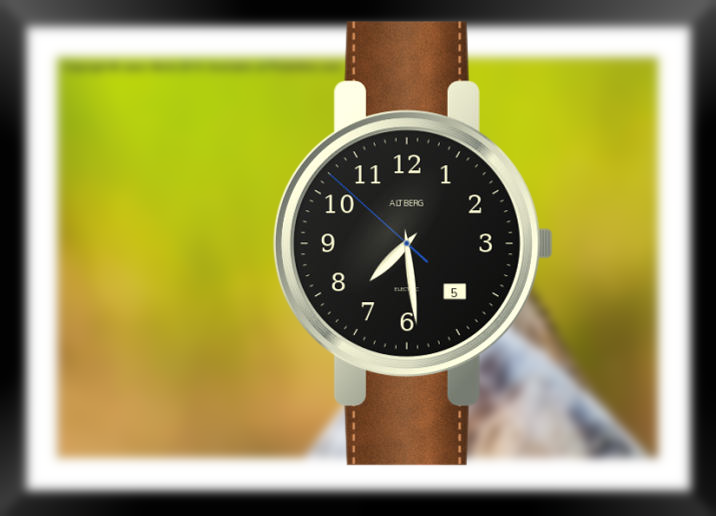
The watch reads 7h28m52s
